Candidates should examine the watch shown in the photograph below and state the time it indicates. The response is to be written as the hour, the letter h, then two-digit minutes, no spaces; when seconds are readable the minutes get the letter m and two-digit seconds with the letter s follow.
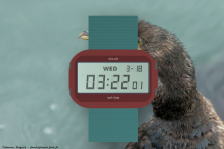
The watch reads 3h22m01s
